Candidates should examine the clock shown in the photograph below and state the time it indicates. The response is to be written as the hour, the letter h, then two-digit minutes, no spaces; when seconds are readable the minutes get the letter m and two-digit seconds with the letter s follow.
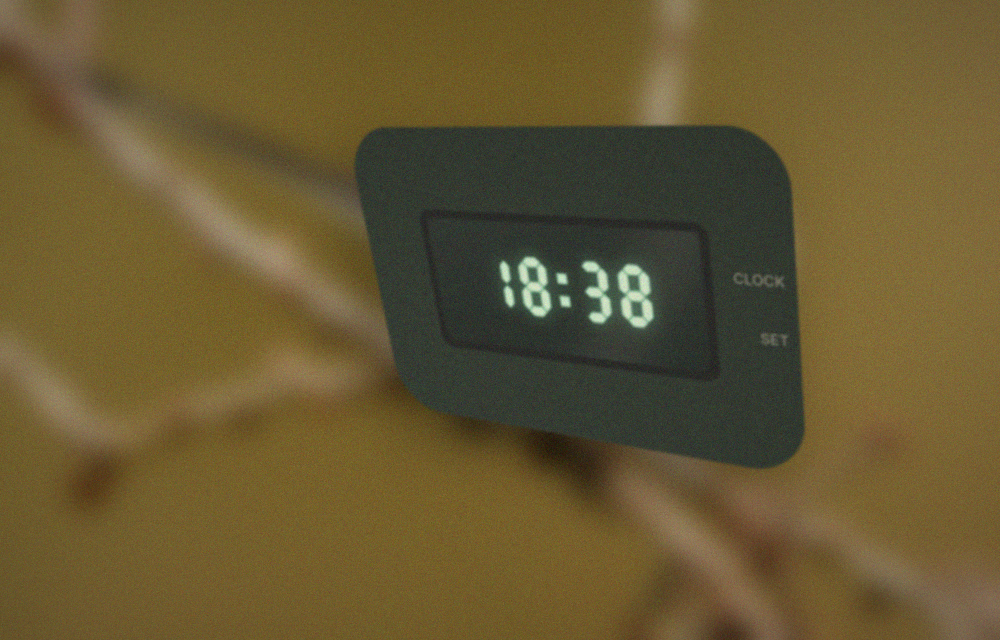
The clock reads 18h38
